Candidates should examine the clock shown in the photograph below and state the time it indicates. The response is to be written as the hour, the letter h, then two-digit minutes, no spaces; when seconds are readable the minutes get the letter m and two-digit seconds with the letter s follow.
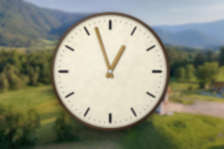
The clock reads 12h57
